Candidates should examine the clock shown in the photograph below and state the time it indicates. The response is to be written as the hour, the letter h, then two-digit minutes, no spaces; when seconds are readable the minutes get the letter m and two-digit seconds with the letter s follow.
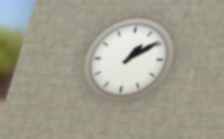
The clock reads 1h09
